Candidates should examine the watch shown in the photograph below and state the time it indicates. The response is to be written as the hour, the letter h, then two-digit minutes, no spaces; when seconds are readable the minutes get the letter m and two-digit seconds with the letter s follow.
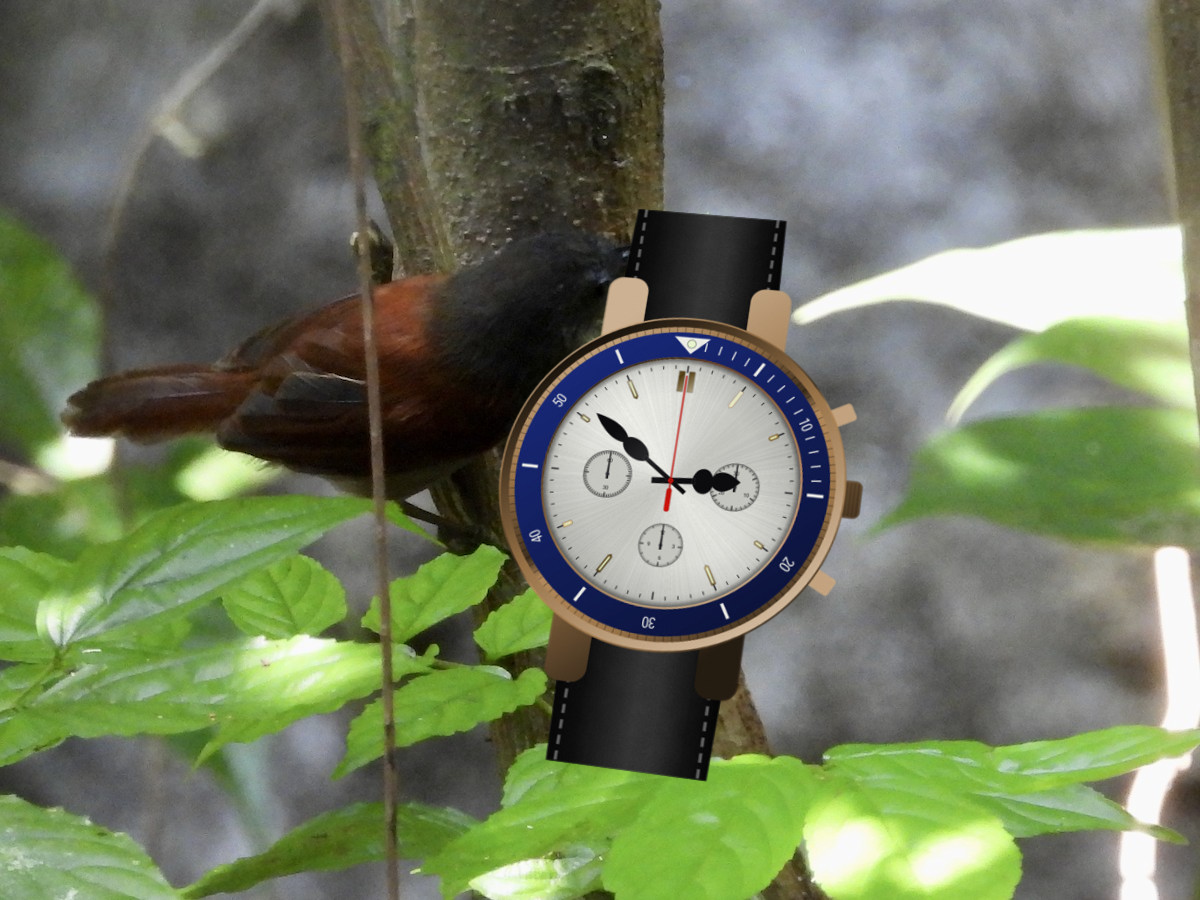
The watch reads 2h51
